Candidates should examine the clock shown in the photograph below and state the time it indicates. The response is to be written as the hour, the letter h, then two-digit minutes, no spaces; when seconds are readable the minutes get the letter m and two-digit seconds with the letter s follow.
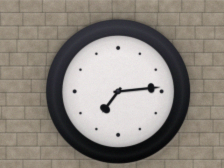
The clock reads 7h14
